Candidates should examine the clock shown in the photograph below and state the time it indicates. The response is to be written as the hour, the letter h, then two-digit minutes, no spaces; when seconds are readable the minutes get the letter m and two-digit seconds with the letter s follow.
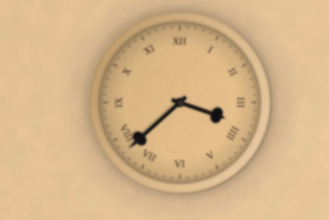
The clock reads 3h38
